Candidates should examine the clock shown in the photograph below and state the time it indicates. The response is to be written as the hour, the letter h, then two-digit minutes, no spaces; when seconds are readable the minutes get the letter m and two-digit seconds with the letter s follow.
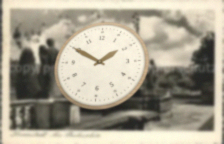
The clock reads 1h50
